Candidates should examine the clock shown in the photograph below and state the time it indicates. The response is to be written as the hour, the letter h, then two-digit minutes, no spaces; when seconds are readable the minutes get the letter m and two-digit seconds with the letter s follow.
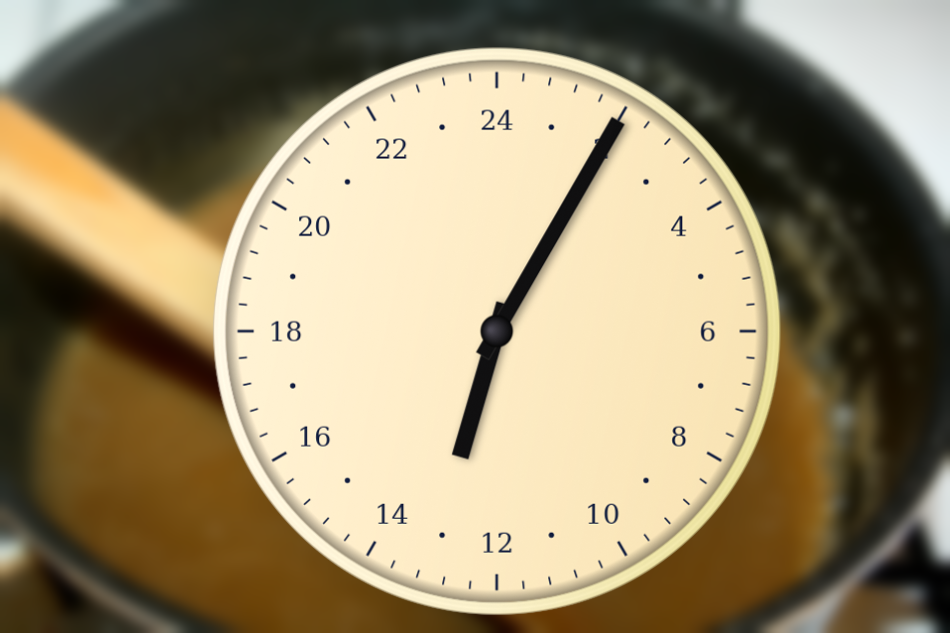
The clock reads 13h05
